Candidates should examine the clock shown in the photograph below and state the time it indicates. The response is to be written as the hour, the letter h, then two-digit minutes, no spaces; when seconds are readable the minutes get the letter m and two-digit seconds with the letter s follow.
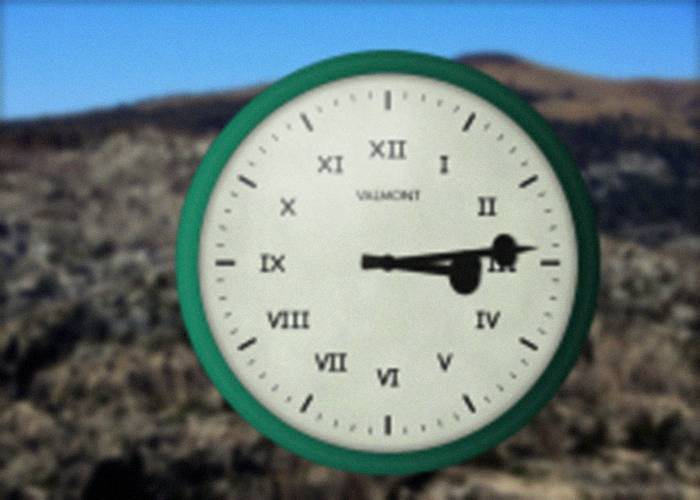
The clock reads 3h14
